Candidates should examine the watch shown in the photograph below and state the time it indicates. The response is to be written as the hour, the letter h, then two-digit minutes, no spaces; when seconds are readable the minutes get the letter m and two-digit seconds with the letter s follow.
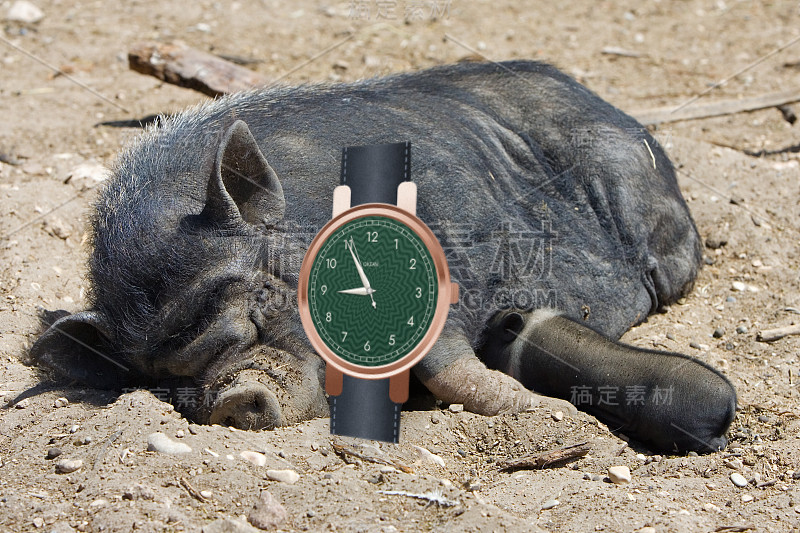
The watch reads 8h54m56s
